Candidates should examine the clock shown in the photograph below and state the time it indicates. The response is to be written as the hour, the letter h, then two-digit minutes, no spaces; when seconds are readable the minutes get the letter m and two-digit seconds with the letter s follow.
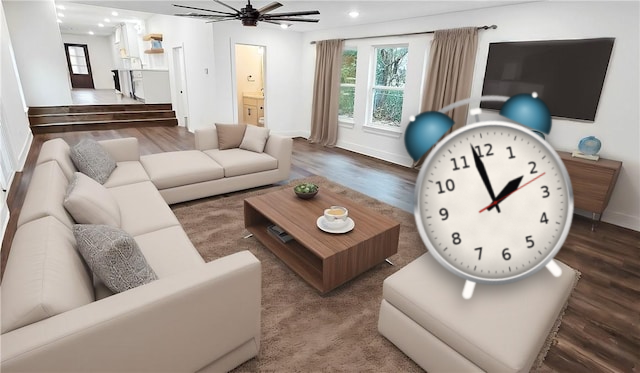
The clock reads 1h58m12s
